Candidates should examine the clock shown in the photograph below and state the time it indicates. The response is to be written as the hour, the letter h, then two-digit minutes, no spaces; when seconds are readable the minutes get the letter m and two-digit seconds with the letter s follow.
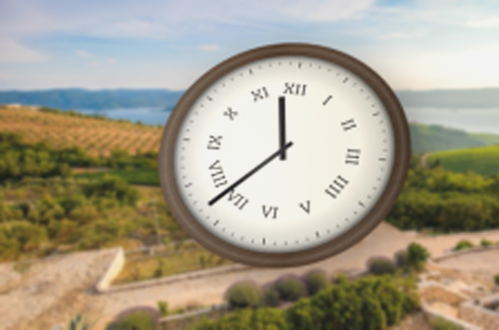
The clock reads 11h37
